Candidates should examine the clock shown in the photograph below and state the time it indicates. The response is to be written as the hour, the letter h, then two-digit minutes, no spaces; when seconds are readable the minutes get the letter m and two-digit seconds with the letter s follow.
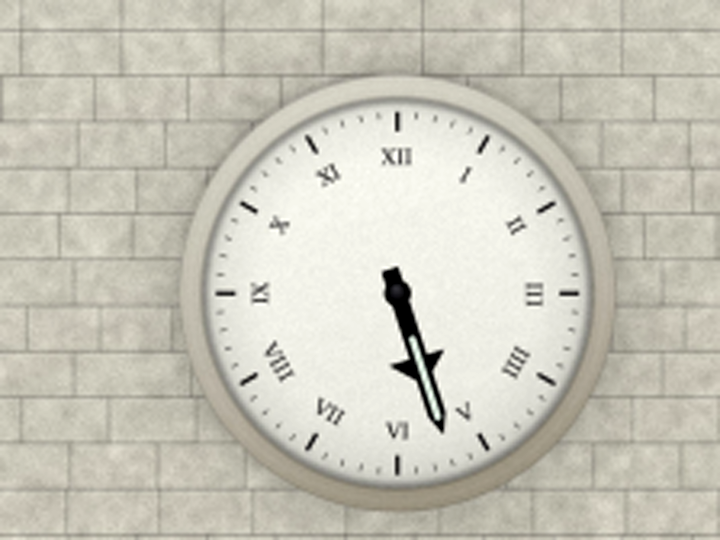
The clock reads 5h27
